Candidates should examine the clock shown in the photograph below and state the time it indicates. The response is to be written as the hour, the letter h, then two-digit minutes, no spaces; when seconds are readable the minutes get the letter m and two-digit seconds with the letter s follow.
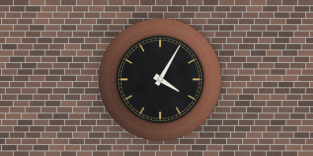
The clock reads 4h05
